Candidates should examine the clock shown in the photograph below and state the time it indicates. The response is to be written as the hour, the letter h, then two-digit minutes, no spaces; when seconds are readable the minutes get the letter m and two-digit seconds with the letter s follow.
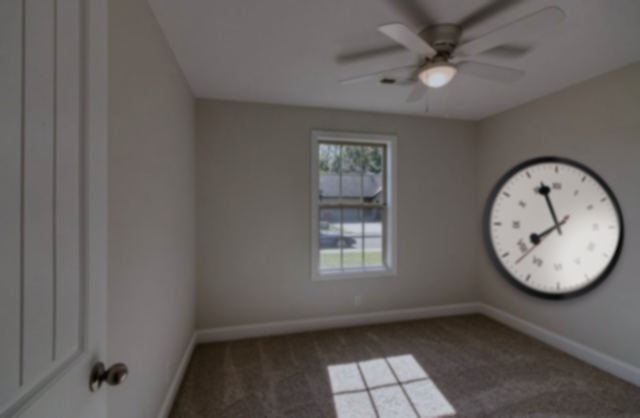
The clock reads 7h56m38s
